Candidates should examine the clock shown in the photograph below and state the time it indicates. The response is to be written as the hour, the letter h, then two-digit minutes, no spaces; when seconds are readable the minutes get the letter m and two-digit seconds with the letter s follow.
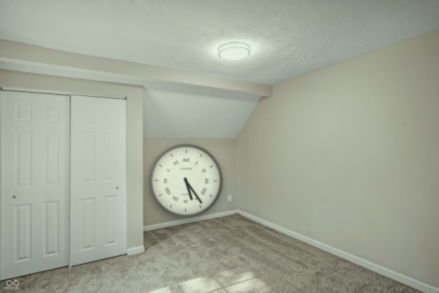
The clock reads 5h24
